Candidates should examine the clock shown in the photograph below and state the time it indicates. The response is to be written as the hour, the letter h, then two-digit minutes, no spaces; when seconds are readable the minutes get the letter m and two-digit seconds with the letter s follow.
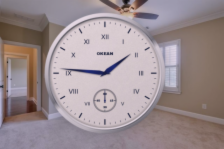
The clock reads 1h46
